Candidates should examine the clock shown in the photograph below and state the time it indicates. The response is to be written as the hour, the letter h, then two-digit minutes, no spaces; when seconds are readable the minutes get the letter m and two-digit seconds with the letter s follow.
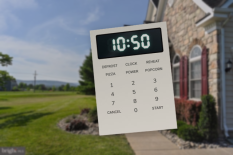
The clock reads 10h50
